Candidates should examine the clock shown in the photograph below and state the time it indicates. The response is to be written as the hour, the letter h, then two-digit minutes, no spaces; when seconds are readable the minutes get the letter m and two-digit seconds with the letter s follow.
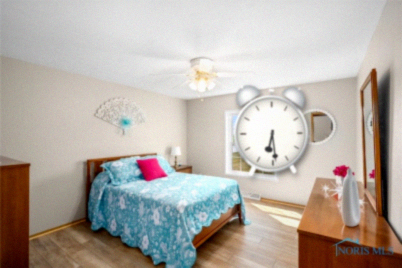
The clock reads 6h29
